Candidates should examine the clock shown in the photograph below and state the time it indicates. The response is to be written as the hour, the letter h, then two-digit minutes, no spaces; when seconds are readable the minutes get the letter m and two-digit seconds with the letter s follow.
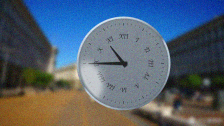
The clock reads 10h45
